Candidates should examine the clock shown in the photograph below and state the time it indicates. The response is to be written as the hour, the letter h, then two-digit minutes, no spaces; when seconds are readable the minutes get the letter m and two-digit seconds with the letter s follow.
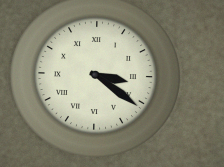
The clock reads 3h21
